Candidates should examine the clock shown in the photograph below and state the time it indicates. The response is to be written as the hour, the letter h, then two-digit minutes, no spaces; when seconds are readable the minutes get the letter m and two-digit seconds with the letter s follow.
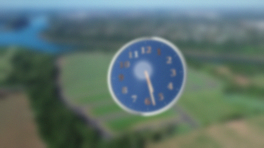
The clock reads 5h28
